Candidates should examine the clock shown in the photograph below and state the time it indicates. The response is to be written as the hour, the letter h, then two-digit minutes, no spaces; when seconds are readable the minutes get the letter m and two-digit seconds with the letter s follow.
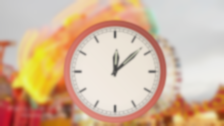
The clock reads 12h08
